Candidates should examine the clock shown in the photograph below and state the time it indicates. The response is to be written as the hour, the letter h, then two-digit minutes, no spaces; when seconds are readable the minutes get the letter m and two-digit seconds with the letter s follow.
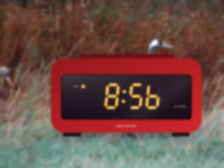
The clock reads 8h56
